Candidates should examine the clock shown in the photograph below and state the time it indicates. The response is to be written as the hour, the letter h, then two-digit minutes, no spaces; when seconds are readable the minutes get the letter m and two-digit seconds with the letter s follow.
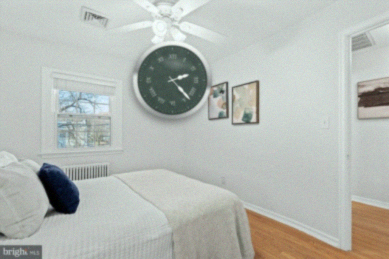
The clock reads 2h23
